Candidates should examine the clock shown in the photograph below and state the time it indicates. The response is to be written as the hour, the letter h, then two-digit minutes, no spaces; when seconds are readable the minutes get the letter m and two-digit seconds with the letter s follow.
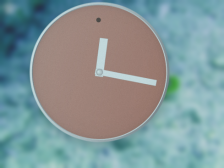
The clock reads 12h17
